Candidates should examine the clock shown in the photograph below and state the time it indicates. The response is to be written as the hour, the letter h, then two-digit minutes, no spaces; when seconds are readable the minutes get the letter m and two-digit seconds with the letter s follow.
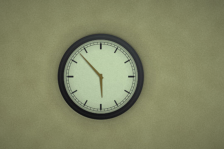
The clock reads 5h53
